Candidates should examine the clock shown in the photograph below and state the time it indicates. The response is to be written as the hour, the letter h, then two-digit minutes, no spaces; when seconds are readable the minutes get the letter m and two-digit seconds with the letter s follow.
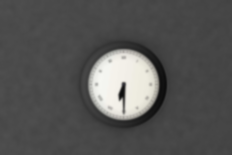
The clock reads 6h30
